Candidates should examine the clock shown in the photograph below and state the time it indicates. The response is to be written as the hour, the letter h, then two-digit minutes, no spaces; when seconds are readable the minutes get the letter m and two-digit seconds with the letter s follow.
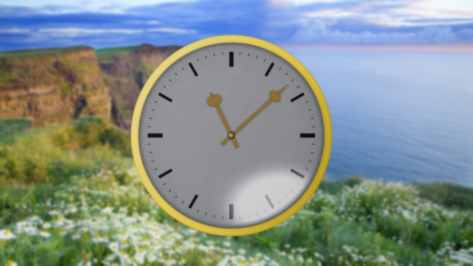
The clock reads 11h08
